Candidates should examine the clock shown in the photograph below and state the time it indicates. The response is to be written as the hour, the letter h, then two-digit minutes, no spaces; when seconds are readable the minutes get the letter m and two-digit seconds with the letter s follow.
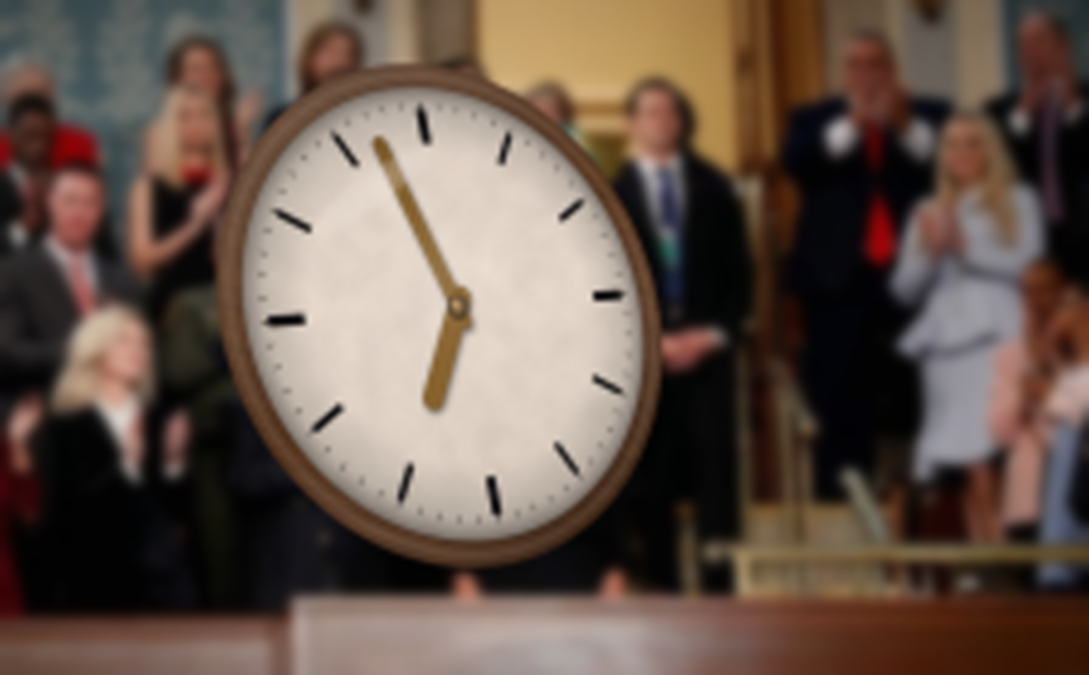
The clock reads 6h57
